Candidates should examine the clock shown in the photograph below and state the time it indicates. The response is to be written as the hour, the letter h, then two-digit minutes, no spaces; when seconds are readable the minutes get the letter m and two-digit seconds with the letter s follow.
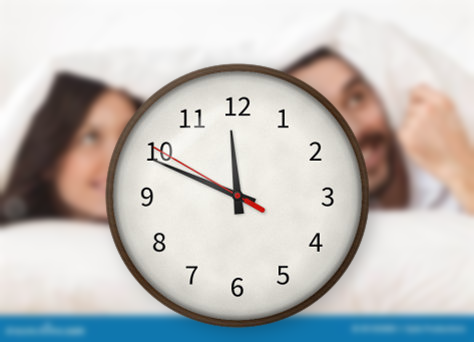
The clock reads 11h48m50s
